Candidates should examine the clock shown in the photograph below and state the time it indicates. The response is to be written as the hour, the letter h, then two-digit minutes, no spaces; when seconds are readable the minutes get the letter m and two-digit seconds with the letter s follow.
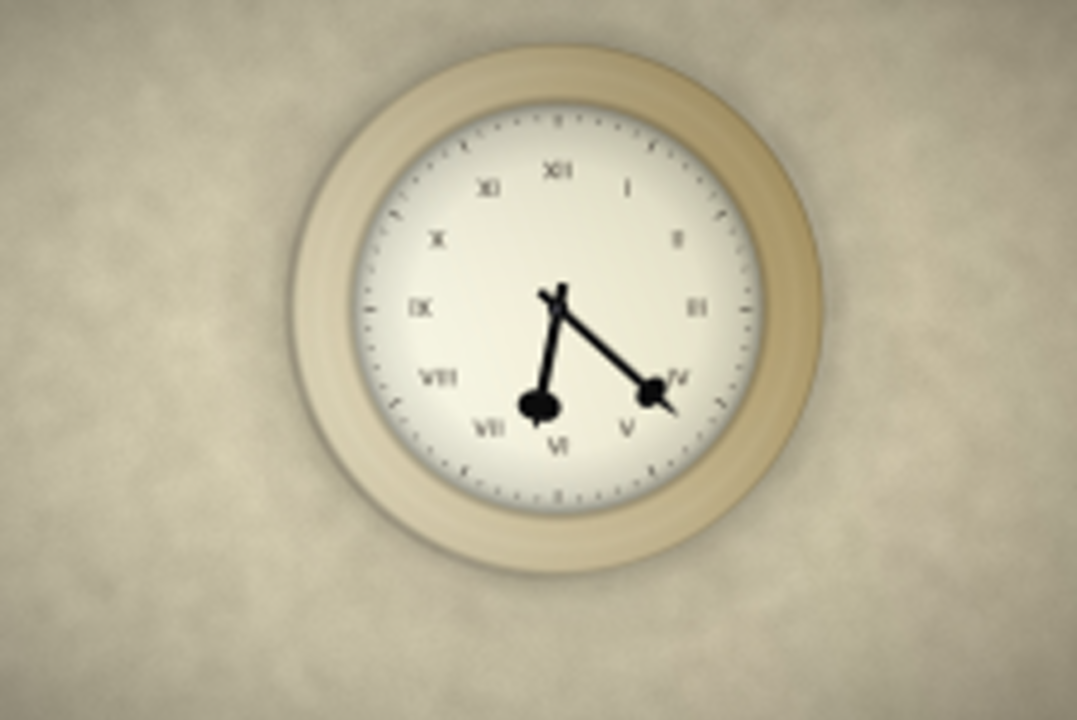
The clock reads 6h22
